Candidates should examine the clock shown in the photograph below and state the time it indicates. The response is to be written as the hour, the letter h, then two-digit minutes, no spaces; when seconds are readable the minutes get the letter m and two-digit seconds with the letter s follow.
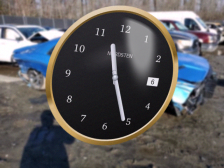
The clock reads 11h26
